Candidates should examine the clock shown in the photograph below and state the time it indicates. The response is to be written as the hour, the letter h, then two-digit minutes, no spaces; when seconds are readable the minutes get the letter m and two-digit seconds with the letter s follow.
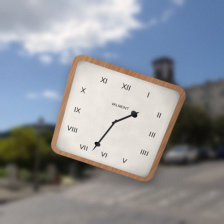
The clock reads 1h33
